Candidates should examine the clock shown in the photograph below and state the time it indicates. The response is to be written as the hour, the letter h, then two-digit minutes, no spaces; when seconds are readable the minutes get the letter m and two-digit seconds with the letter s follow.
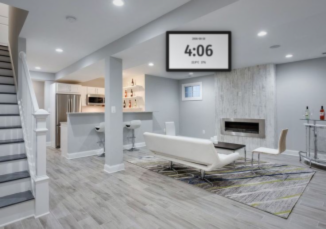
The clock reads 4h06
